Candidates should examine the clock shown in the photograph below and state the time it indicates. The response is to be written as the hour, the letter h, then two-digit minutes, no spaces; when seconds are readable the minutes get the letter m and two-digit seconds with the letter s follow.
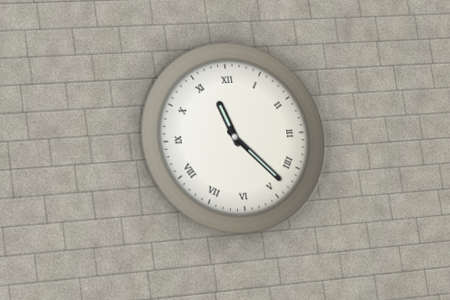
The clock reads 11h23
